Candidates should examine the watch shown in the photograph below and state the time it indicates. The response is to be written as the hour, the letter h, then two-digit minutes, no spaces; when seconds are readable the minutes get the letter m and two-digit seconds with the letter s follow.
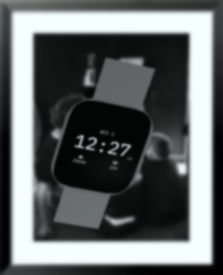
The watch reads 12h27
